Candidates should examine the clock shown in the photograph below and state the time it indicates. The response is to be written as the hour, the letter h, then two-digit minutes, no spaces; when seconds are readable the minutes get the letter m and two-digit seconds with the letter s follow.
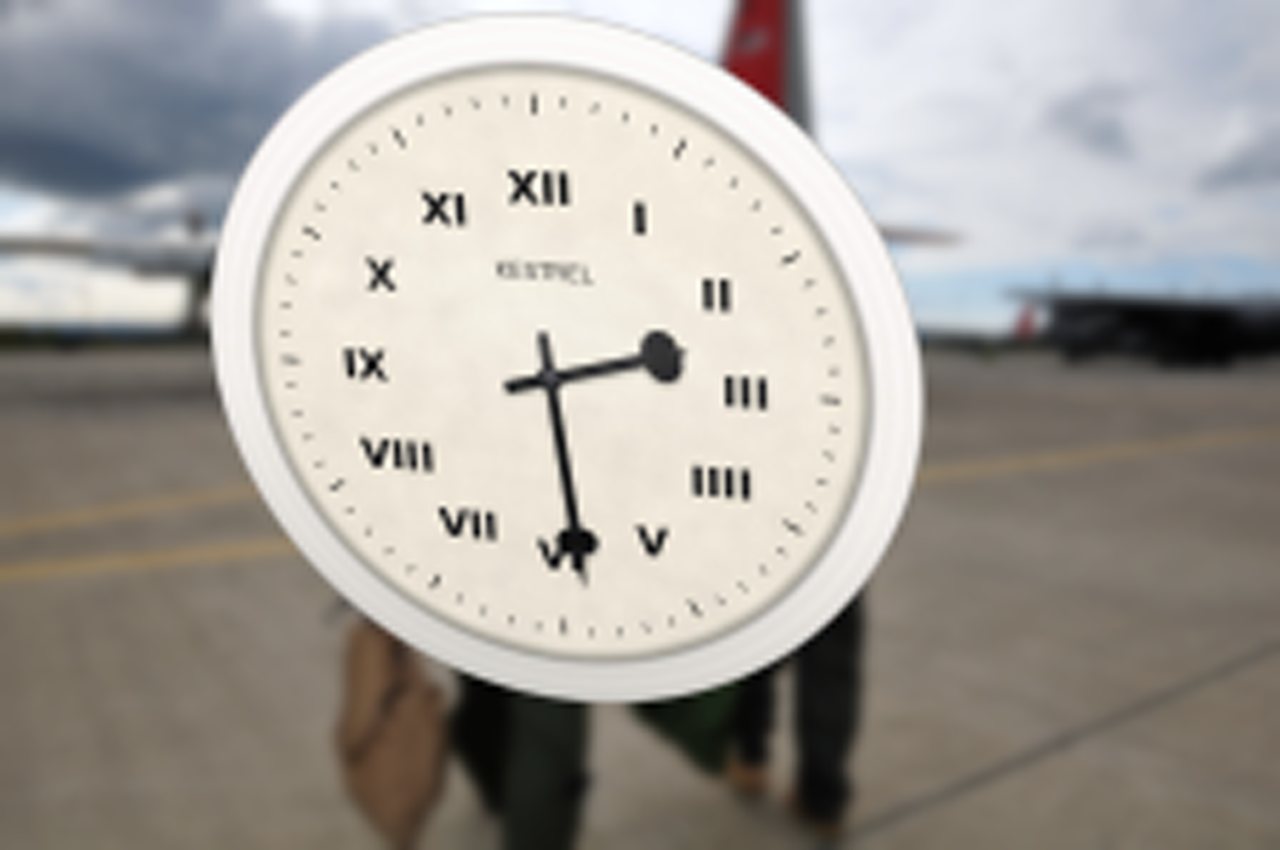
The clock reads 2h29
